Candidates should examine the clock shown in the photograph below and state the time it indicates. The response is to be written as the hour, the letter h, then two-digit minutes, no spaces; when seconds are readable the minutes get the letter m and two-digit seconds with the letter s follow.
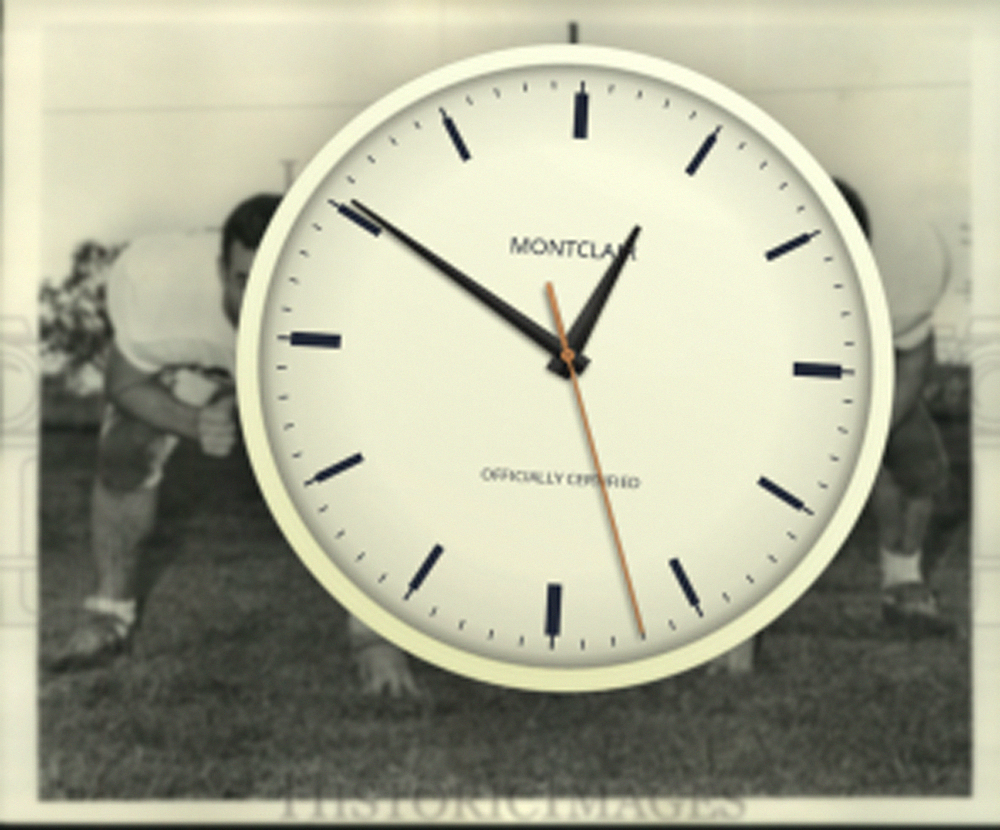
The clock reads 12h50m27s
